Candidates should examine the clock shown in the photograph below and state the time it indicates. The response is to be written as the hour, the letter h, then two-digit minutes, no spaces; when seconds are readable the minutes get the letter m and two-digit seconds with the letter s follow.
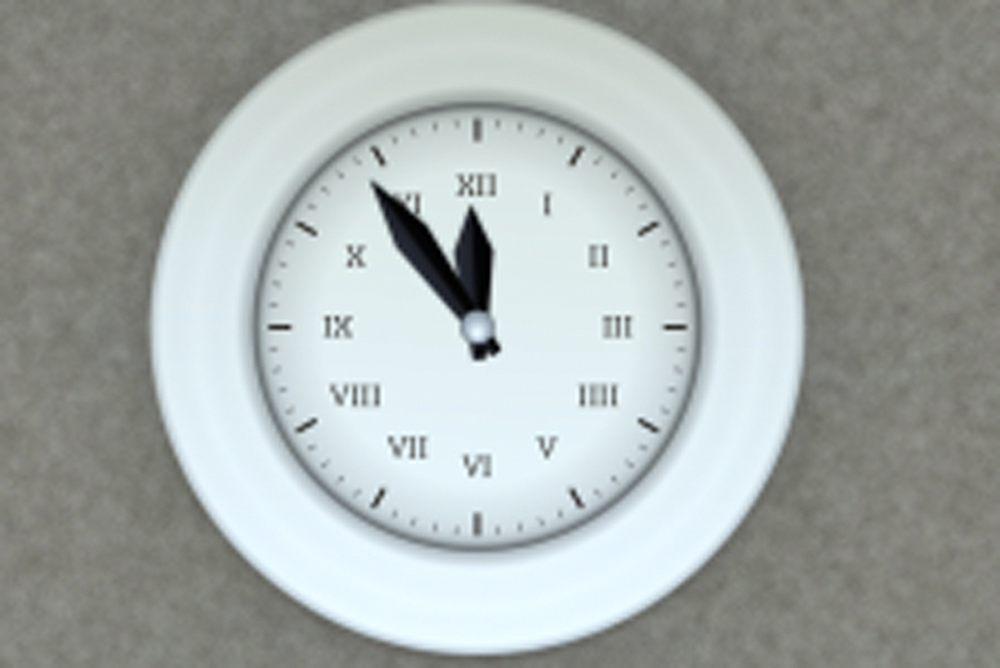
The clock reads 11h54
